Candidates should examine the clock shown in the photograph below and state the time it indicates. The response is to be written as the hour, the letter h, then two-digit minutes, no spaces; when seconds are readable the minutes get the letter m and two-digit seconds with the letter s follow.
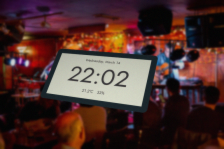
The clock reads 22h02
